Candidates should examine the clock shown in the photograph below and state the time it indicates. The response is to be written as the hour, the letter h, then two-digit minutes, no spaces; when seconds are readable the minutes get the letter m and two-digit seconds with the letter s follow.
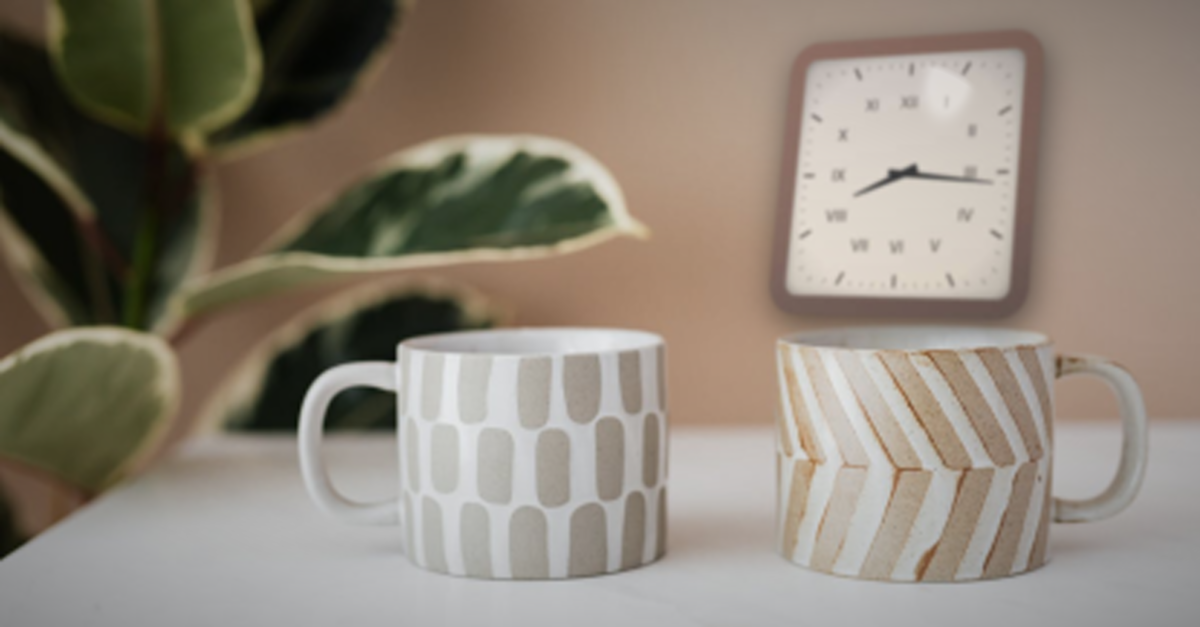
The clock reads 8h16
